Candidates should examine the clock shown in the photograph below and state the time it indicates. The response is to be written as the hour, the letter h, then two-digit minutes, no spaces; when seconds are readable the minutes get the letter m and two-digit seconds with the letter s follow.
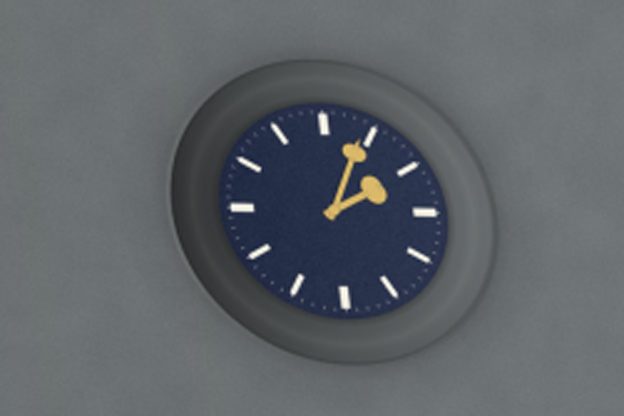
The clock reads 2h04
